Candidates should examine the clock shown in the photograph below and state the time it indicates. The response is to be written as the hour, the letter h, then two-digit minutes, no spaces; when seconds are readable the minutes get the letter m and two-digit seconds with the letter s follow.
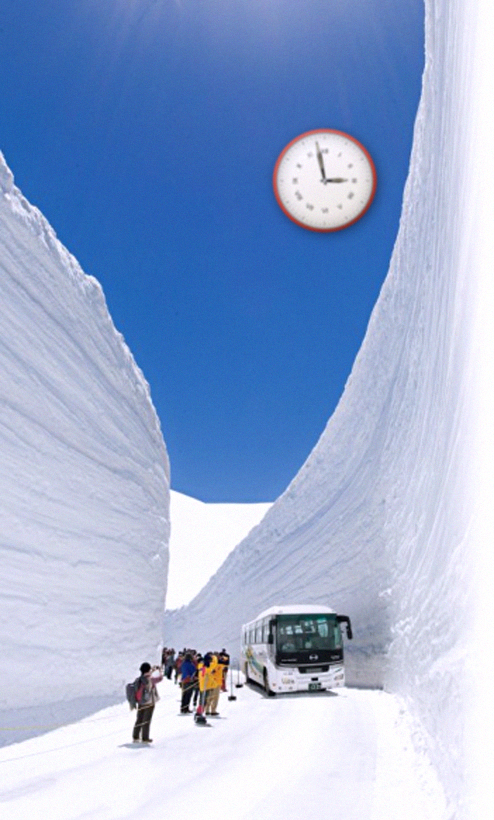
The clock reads 2h58
